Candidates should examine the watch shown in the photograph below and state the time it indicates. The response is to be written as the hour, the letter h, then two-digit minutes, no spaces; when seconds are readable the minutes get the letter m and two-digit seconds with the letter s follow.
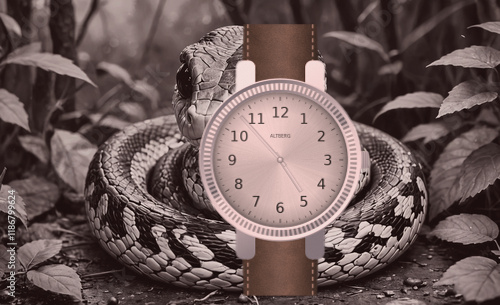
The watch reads 4h53
